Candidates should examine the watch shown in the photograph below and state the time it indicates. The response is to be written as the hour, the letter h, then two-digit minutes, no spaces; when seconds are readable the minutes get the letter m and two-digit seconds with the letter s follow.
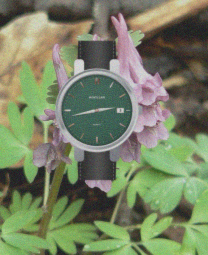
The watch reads 2h43
